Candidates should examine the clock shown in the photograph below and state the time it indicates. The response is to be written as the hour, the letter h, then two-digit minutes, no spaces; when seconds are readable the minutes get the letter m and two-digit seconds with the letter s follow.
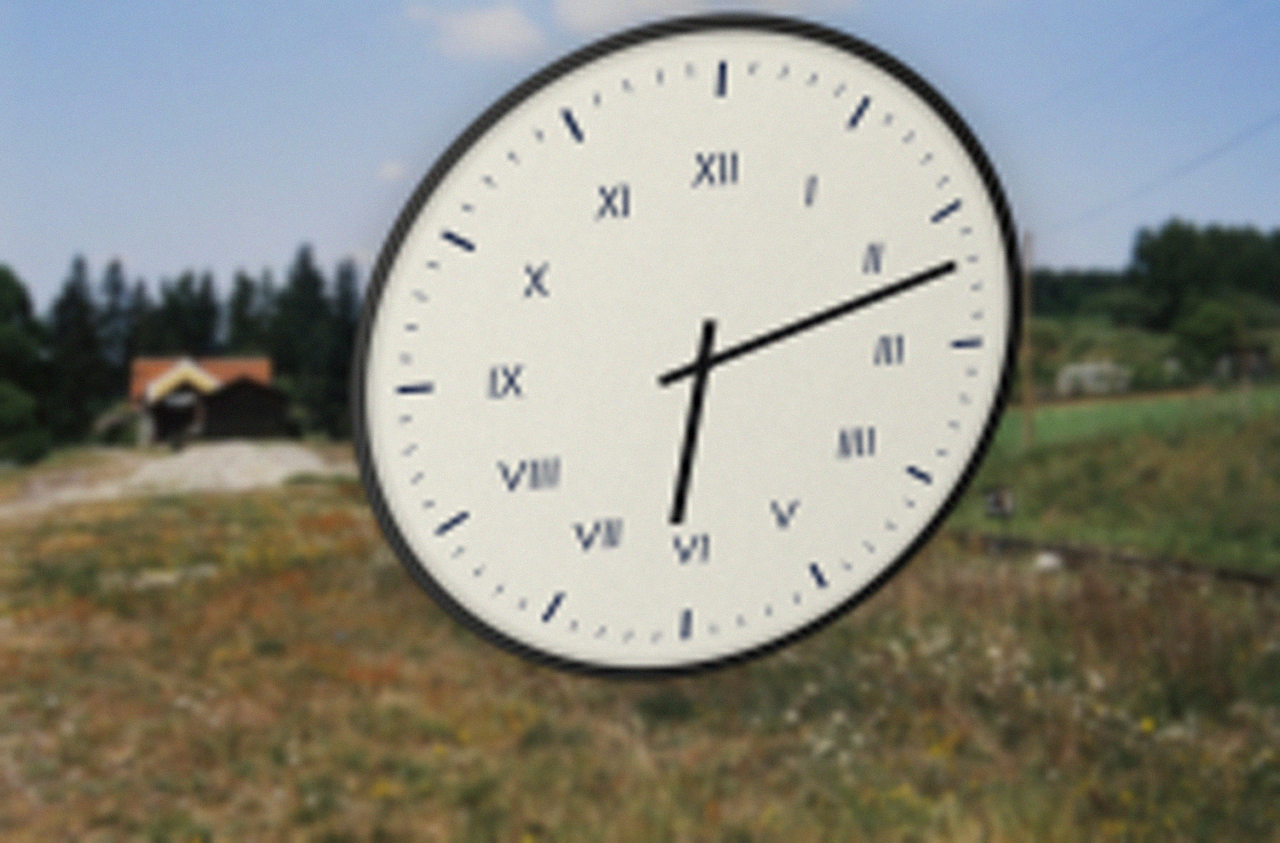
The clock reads 6h12
